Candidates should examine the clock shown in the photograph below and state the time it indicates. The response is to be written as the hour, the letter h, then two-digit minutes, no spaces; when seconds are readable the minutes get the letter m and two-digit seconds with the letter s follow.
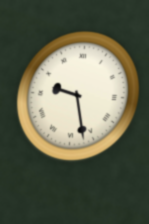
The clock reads 9h27
